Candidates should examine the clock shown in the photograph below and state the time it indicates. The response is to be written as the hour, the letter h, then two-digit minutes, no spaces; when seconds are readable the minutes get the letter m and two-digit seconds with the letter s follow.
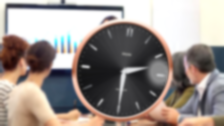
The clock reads 2h30
